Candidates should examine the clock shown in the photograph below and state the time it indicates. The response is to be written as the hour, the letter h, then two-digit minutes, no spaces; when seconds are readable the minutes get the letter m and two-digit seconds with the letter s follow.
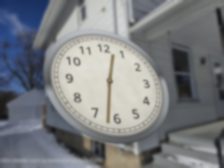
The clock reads 12h32
